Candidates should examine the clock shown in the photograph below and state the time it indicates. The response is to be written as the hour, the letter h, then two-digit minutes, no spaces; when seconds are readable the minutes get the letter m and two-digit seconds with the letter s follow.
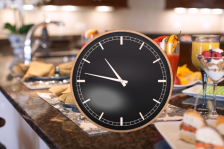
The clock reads 10h47
